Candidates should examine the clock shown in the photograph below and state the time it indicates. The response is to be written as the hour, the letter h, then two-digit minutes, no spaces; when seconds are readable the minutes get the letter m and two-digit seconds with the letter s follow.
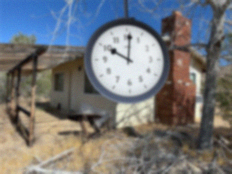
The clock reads 10h01
